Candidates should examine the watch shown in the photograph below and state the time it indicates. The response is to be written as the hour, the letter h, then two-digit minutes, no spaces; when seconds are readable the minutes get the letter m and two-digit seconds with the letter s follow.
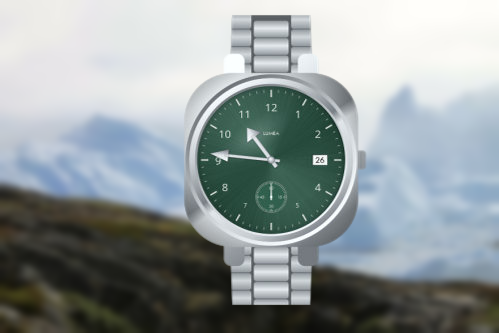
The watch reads 10h46
